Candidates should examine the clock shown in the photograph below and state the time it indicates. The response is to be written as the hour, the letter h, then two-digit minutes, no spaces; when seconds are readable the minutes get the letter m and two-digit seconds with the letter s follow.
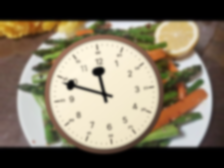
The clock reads 11h49
